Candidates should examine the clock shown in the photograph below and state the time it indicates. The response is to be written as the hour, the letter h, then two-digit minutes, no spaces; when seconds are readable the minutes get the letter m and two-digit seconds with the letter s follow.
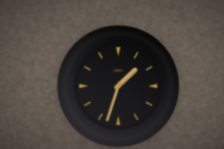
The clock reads 1h33
